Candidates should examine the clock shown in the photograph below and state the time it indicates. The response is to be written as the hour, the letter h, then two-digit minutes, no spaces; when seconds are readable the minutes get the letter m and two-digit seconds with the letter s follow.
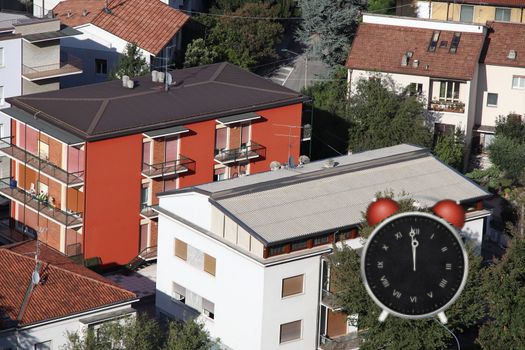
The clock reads 11h59
